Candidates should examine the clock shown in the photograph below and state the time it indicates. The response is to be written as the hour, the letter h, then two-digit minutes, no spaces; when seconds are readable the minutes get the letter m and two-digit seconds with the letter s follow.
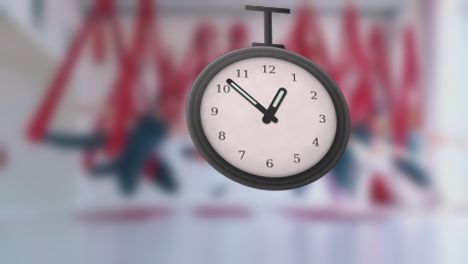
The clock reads 12h52
